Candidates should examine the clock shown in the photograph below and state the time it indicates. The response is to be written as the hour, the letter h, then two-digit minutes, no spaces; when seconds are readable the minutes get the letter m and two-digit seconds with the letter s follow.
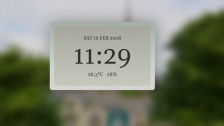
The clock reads 11h29
